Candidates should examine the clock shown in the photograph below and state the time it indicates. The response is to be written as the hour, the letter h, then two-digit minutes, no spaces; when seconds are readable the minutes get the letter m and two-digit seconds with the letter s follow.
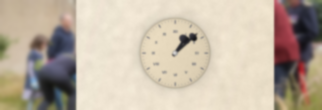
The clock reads 1h08
